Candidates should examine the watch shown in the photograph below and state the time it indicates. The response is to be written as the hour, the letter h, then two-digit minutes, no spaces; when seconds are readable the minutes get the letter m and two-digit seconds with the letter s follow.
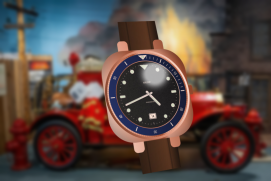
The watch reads 4h42
